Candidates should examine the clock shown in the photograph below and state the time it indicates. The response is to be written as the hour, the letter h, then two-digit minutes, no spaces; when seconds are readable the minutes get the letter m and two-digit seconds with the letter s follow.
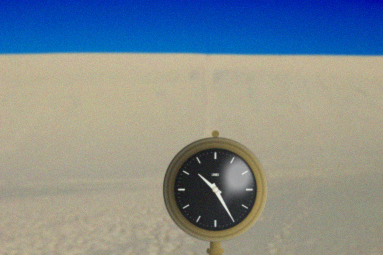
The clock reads 10h25
